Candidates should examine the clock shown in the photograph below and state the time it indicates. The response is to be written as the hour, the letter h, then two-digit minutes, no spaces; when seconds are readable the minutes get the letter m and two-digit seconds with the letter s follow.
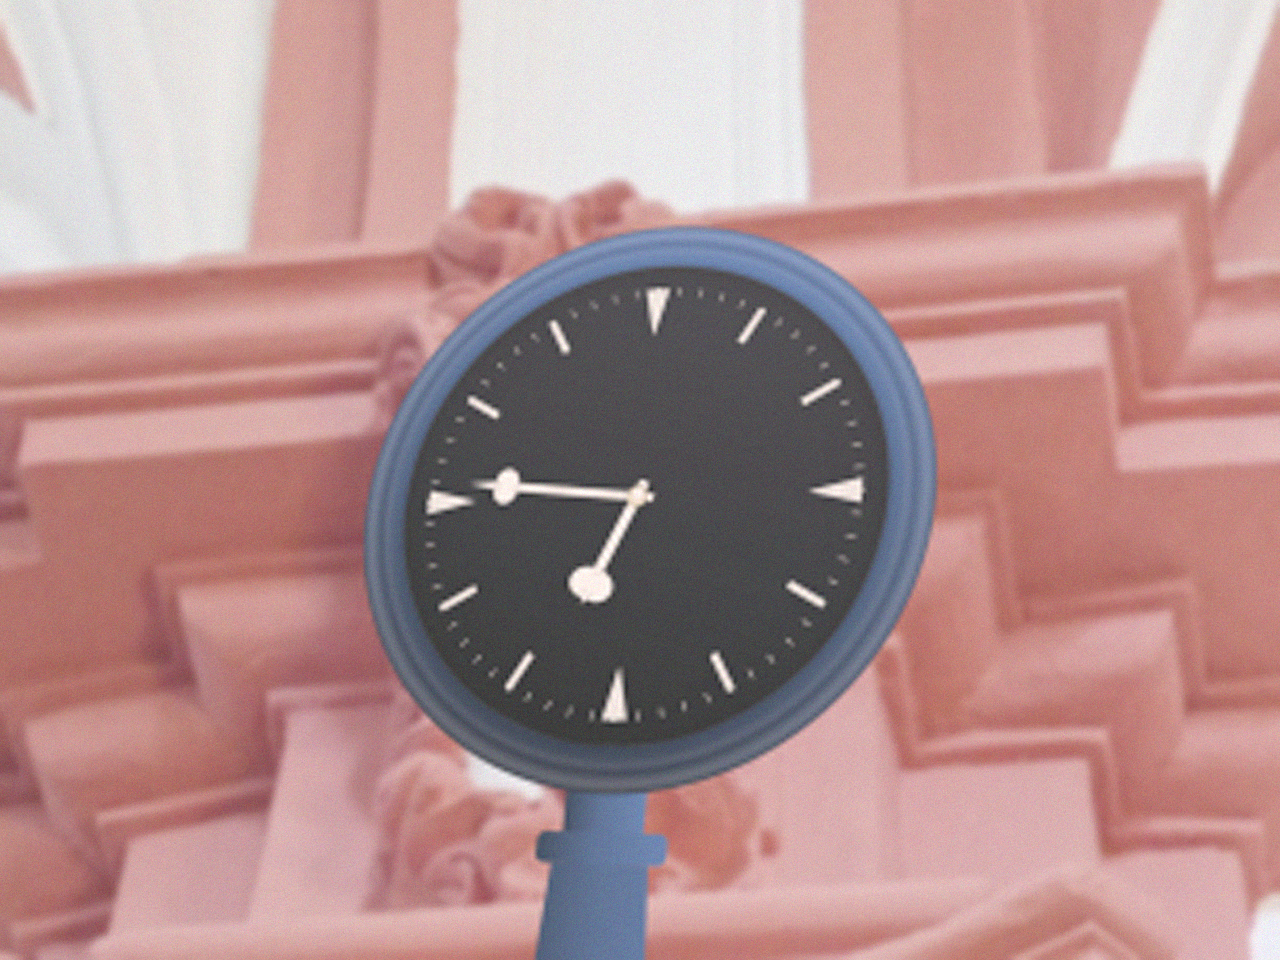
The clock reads 6h46
